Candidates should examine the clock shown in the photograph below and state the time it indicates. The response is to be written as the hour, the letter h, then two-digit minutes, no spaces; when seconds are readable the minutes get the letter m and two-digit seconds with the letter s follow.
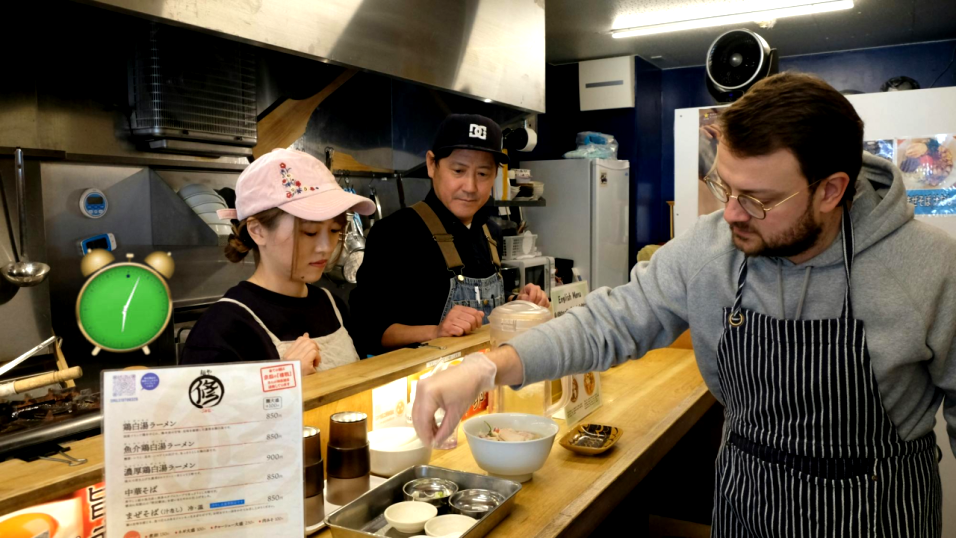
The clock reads 6h03
